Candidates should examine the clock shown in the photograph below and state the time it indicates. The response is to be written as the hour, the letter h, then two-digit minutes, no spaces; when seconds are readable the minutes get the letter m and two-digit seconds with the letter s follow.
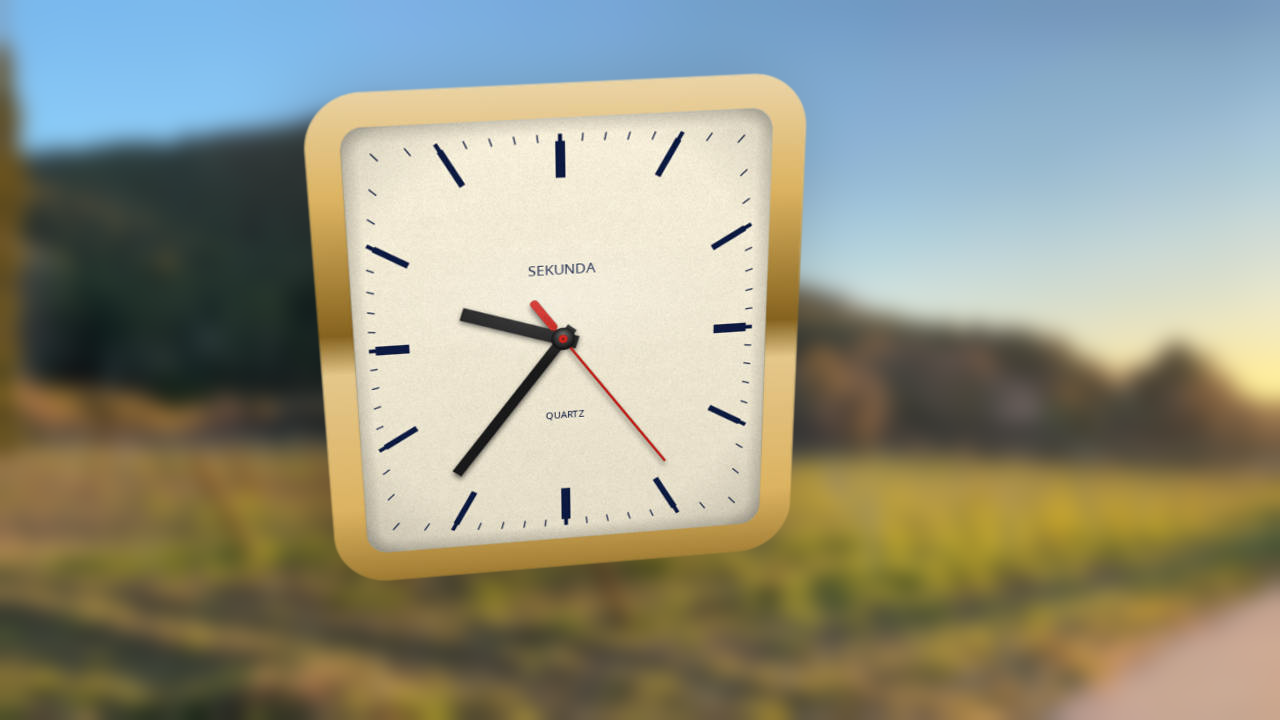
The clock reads 9h36m24s
